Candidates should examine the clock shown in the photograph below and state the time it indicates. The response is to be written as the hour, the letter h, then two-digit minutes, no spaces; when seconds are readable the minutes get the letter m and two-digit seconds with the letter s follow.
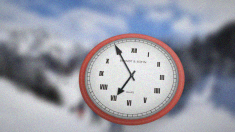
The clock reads 6h55
